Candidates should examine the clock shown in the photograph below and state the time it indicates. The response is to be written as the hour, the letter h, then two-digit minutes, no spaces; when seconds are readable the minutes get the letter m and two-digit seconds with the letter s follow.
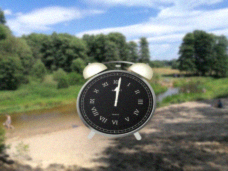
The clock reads 12h01
